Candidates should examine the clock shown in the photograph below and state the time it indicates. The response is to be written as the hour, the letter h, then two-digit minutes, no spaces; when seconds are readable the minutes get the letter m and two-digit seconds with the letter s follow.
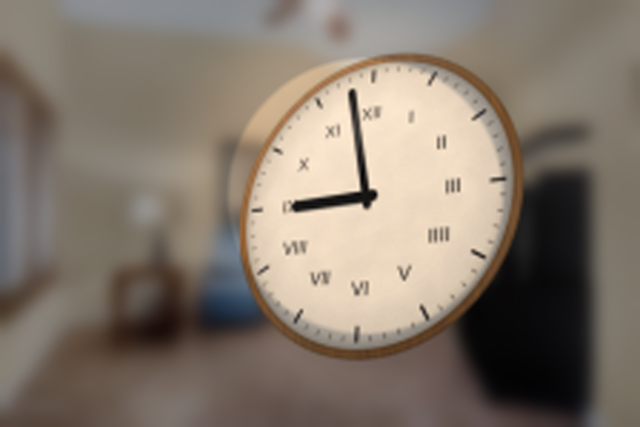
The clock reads 8h58
